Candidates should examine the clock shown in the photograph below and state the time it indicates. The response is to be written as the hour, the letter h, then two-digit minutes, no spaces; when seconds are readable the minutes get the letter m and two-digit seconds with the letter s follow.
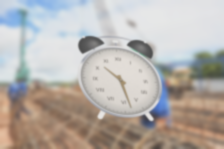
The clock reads 10h28
